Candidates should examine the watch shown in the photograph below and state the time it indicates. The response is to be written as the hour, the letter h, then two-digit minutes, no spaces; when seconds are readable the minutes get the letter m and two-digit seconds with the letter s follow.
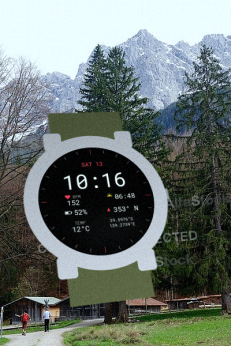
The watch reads 10h16
